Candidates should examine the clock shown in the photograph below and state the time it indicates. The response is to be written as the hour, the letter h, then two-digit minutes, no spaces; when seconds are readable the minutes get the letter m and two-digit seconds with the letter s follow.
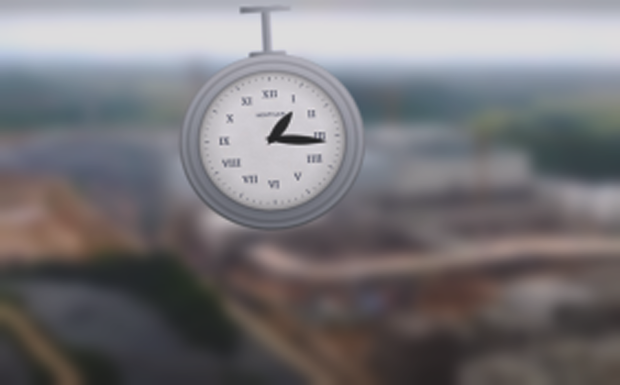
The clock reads 1h16
